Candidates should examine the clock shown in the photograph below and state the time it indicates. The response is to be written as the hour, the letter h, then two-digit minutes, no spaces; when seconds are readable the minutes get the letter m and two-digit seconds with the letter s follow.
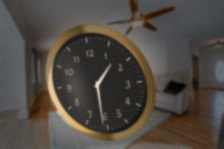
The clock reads 1h31
